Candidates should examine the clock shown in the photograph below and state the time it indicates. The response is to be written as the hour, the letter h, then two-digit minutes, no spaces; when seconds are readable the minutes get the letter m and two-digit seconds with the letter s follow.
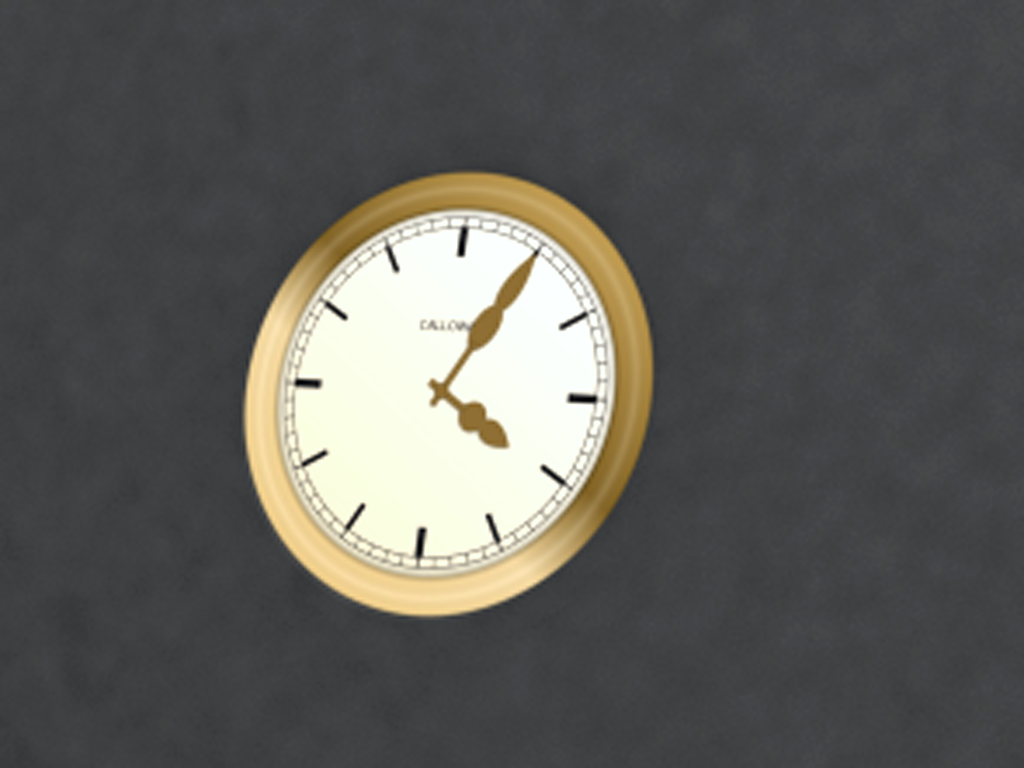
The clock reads 4h05
